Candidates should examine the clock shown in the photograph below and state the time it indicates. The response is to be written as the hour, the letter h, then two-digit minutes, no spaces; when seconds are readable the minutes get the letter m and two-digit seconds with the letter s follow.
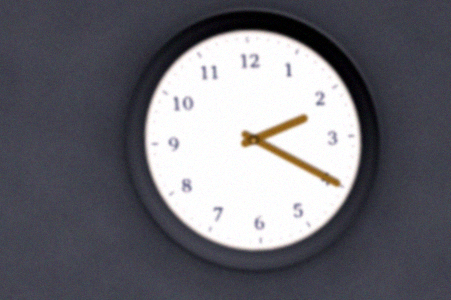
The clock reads 2h20
